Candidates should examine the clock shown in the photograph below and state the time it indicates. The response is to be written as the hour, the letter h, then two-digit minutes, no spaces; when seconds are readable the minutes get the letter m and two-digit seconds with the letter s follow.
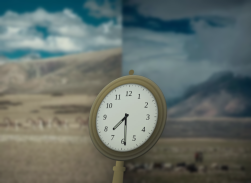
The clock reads 7h29
